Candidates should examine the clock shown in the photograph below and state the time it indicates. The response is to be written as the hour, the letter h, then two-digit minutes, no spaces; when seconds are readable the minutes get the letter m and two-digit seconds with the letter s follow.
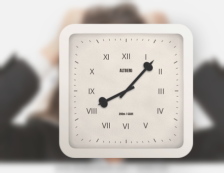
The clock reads 8h07
